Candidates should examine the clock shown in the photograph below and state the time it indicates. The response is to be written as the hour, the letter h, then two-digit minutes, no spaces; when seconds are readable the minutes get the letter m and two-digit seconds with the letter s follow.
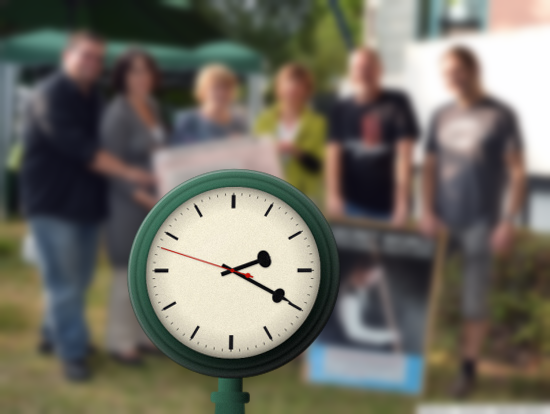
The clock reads 2h19m48s
